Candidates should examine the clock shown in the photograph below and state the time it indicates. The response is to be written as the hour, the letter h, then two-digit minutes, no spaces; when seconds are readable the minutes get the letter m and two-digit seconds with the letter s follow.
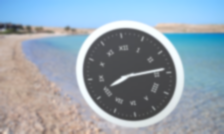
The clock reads 8h14
